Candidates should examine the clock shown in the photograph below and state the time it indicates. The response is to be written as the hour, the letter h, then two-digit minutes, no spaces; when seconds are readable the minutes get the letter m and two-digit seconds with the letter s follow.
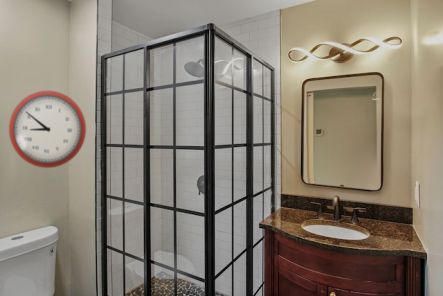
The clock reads 8h51
